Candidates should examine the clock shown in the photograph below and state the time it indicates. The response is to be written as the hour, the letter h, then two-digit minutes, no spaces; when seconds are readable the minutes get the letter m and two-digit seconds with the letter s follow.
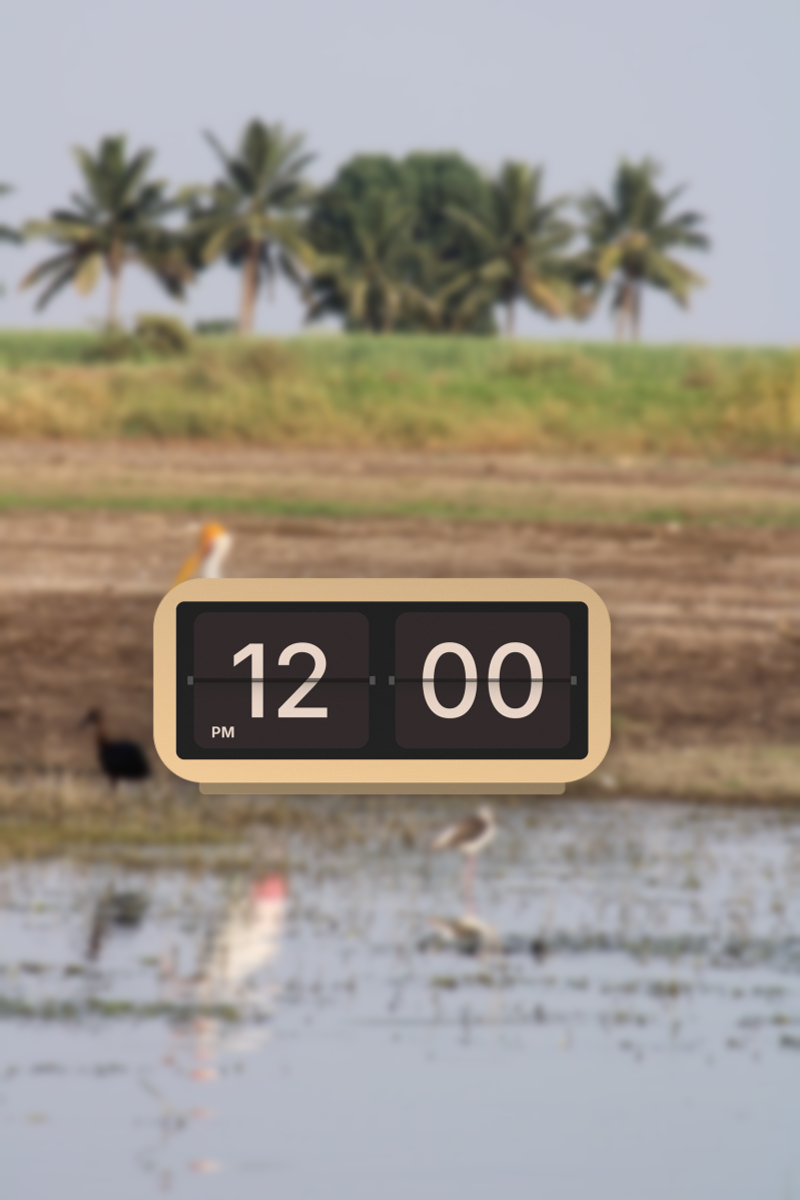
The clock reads 12h00
